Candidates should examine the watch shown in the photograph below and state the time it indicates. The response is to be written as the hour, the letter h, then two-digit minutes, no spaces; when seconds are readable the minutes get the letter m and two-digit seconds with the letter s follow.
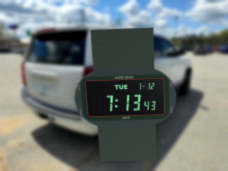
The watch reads 7h13m43s
